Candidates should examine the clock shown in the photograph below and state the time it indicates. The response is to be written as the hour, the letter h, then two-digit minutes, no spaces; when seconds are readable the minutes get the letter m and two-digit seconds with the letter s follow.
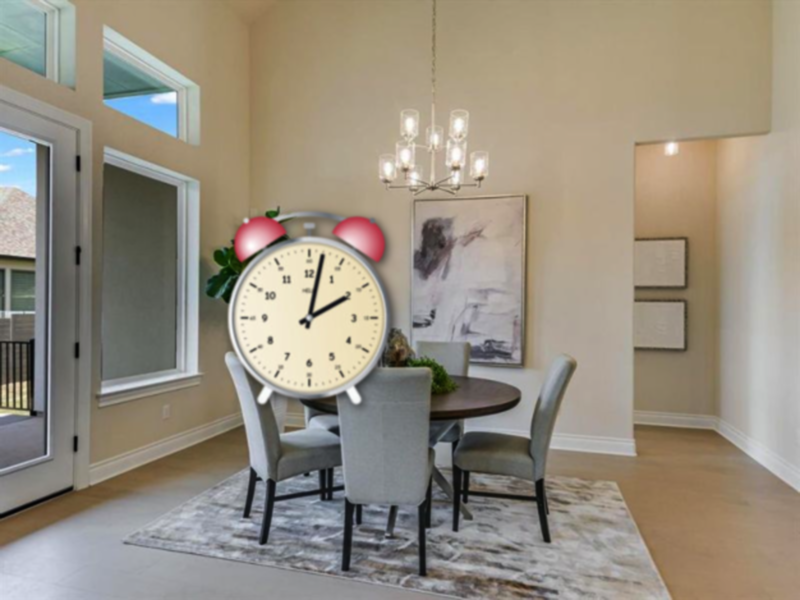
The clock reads 2h02
